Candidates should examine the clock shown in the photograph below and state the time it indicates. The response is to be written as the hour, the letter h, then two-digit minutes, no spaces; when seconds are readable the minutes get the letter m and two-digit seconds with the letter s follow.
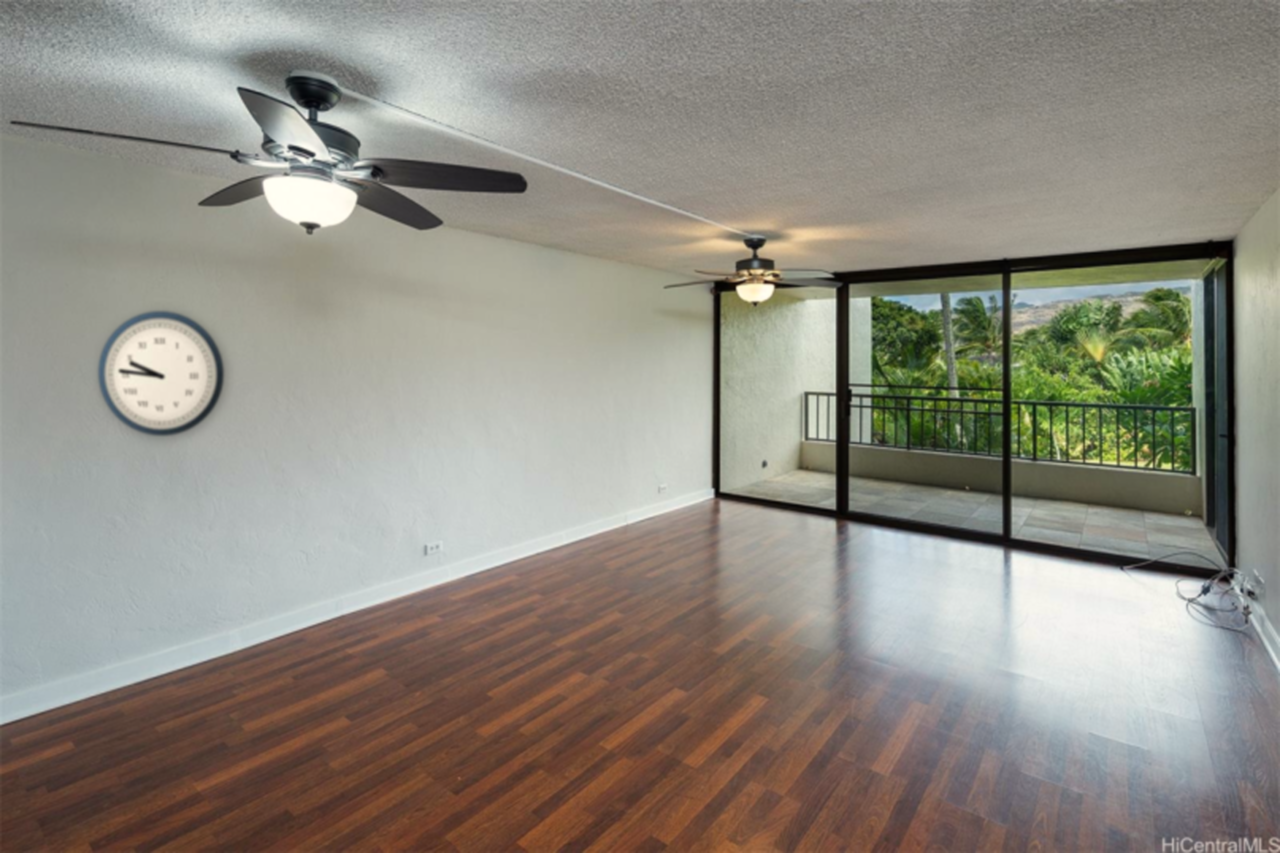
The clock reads 9h46
